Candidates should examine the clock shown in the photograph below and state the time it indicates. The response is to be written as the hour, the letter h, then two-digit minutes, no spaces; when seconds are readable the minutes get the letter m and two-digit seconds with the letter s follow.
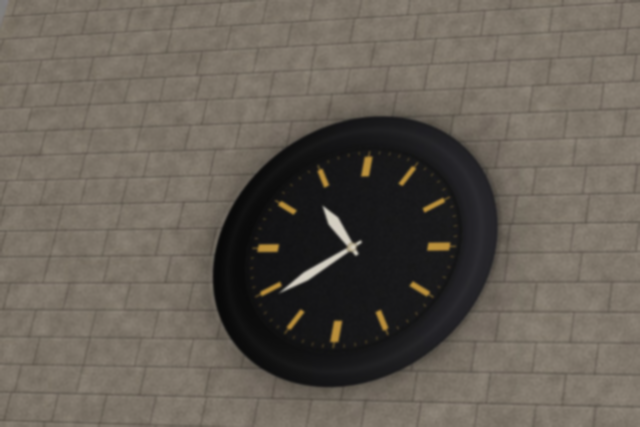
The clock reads 10h39
